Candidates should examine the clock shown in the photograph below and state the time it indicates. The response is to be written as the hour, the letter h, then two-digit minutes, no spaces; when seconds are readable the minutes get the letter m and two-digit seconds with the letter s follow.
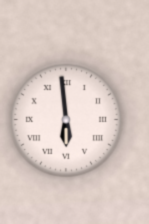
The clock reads 5h59
